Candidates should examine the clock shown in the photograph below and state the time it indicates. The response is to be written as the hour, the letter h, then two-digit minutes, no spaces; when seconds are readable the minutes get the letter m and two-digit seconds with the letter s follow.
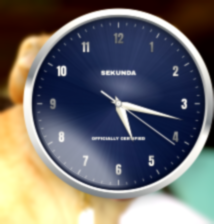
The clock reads 5h17m21s
